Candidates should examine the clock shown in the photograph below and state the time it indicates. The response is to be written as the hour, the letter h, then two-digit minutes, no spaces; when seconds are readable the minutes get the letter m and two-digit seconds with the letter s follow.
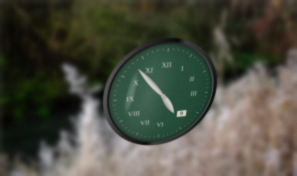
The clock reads 4h53
